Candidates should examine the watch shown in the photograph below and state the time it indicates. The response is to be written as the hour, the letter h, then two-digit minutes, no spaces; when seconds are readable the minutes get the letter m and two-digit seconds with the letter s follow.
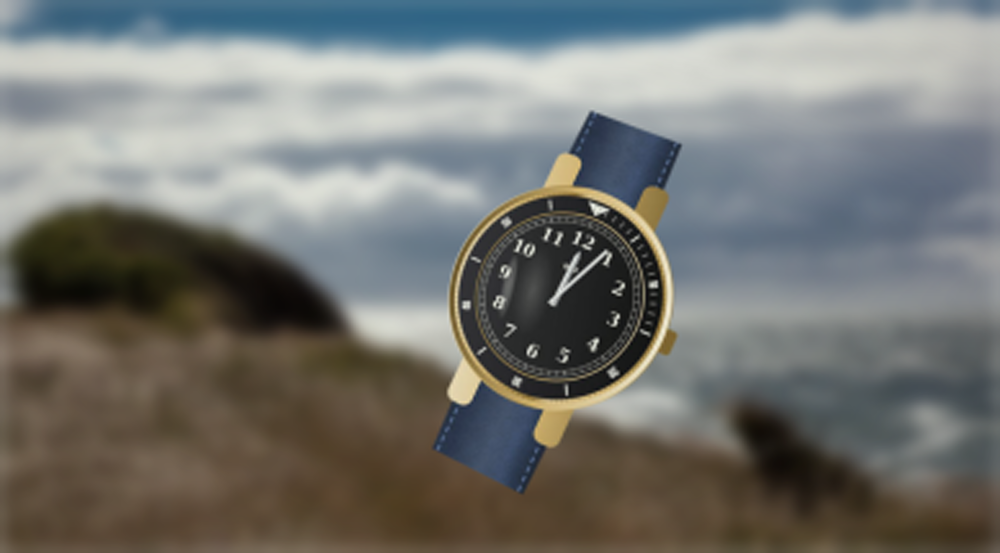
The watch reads 12h04
